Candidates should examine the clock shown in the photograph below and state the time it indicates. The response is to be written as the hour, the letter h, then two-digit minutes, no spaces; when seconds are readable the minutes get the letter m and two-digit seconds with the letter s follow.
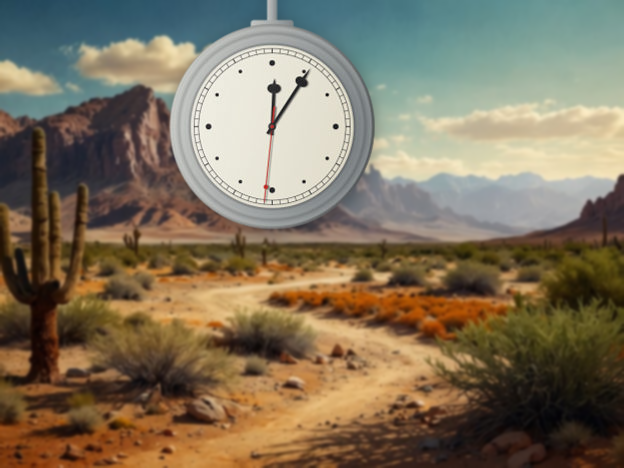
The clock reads 12h05m31s
